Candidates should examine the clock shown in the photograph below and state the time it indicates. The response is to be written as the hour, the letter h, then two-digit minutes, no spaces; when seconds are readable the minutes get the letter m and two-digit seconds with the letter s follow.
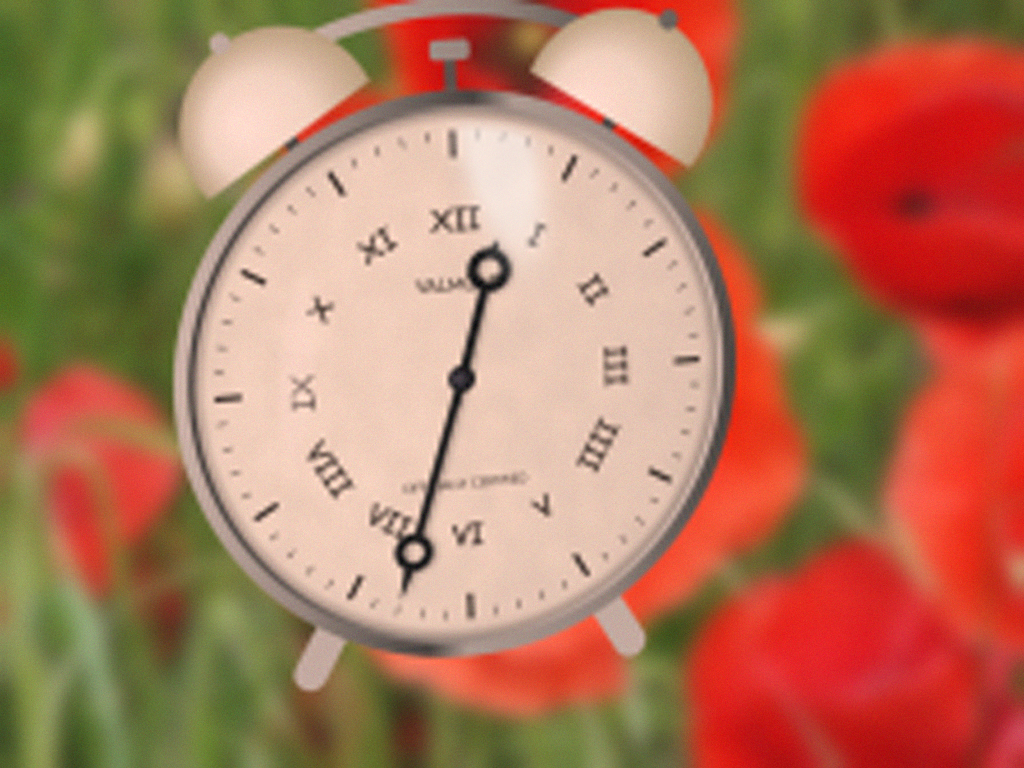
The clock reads 12h33
